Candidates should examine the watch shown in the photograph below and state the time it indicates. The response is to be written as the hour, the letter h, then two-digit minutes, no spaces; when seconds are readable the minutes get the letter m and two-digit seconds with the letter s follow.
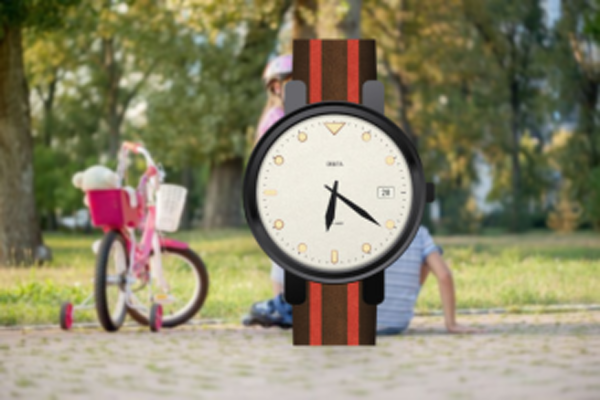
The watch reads 6h21
